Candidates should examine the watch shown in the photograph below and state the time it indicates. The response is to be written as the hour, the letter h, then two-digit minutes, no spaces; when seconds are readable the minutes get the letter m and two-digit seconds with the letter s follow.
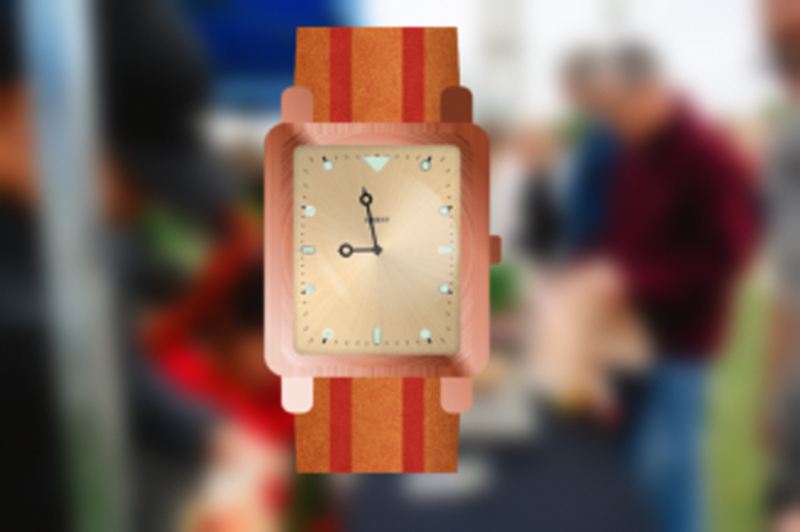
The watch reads 8h58
